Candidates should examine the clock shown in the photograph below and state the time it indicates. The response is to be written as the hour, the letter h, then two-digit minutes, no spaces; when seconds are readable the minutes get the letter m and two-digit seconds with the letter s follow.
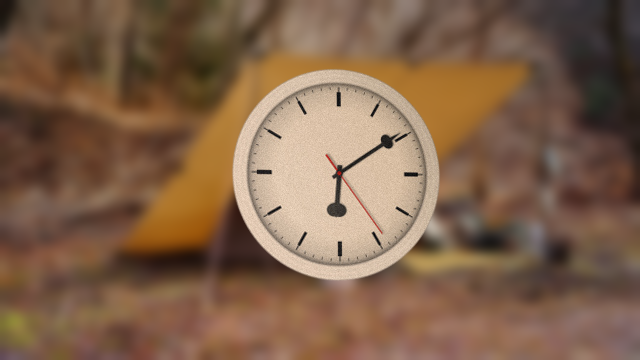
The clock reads 6h09m24s
